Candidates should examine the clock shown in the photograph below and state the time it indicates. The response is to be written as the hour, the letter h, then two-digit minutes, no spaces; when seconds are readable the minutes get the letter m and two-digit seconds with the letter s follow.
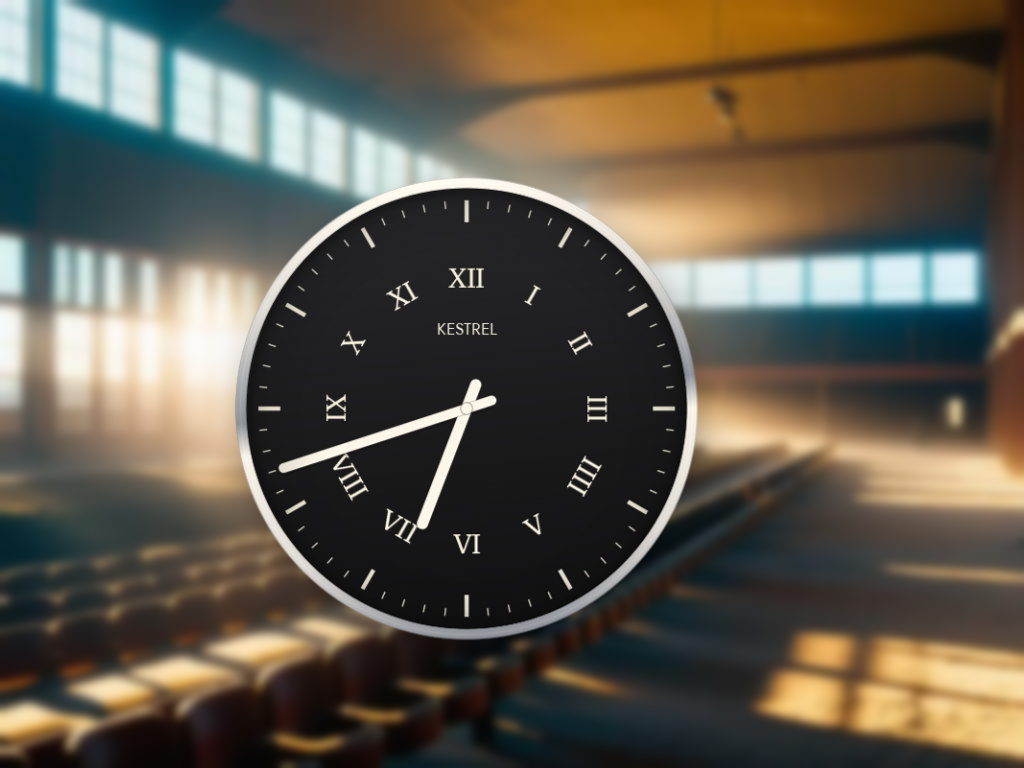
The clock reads 6h42
